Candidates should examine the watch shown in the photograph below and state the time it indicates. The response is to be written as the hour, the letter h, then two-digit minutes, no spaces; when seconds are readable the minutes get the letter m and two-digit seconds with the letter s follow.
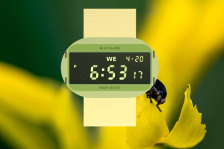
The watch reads 6h53m17s
